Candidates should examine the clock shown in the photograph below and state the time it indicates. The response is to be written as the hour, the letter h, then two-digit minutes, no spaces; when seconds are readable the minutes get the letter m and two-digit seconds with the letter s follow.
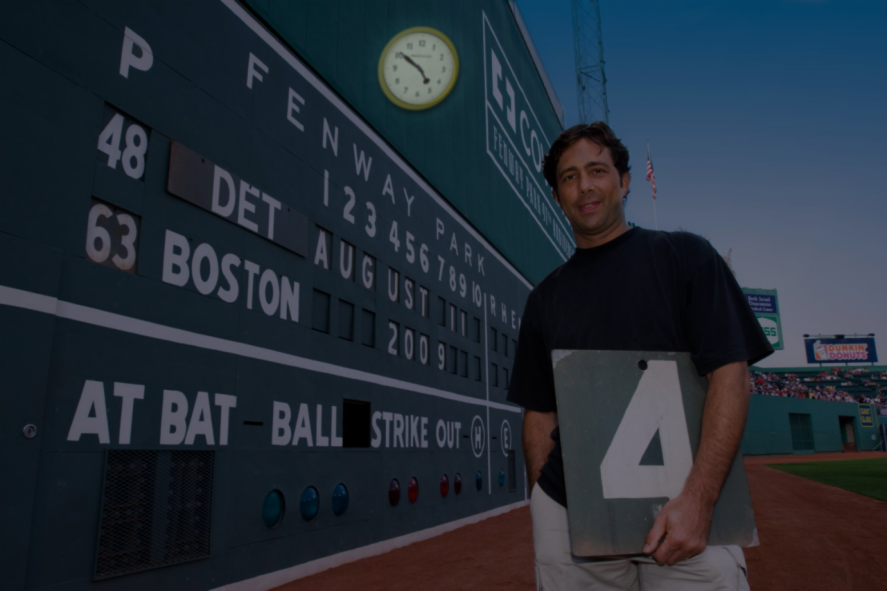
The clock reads 4h51
